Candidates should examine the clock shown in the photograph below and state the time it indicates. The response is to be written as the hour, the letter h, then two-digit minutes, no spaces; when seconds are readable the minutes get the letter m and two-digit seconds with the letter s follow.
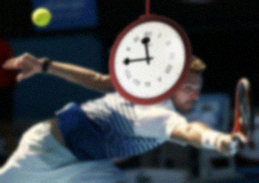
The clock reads 11h45
